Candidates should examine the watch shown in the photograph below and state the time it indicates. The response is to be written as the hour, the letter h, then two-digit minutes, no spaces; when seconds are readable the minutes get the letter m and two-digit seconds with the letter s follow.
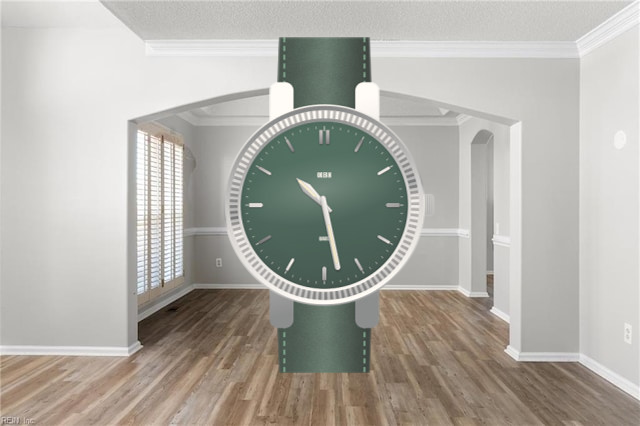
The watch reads 10h28
